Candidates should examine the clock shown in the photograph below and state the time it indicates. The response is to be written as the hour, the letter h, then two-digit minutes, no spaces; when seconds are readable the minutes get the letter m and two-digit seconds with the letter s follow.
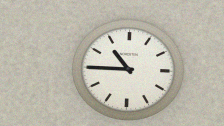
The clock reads 10h45
